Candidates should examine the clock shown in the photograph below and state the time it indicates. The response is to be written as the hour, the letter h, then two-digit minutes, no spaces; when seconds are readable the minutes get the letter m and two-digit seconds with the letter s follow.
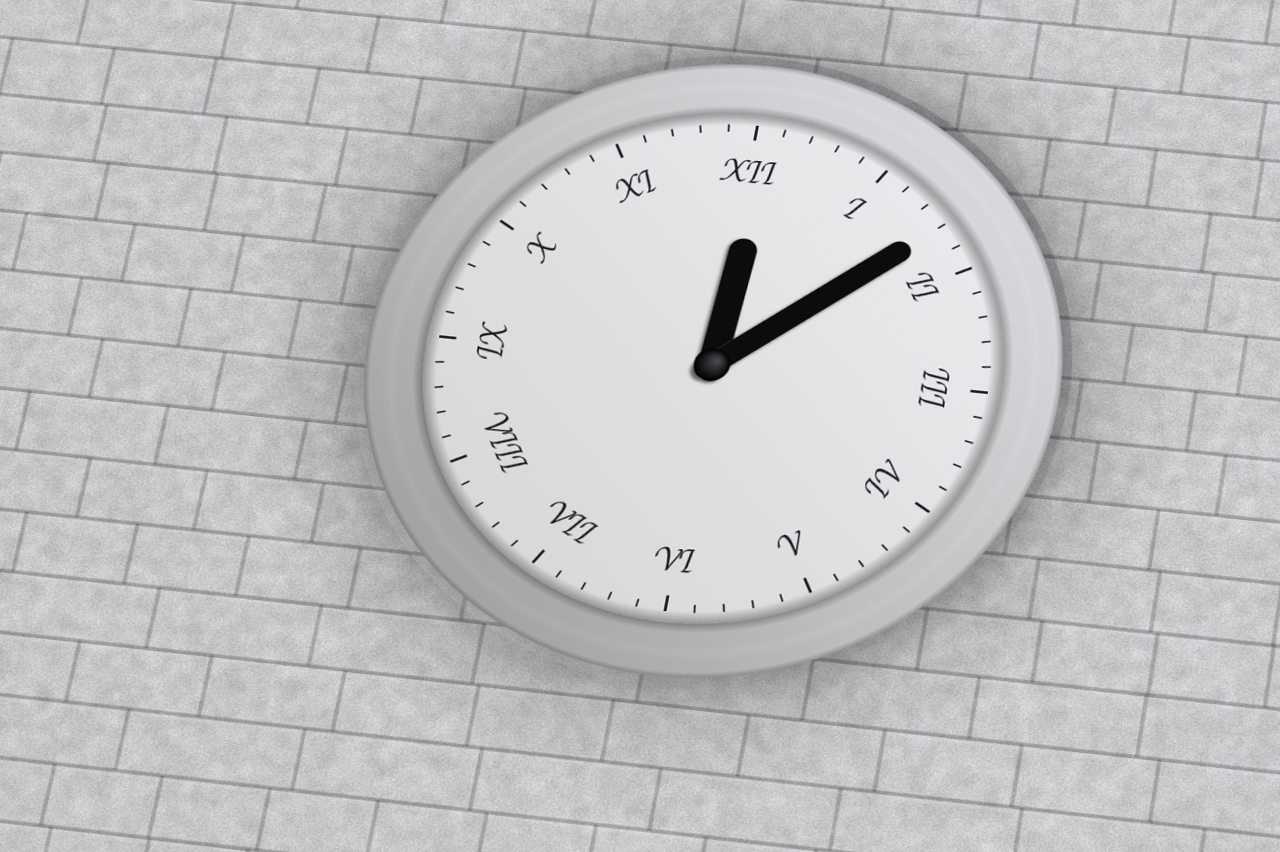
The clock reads 12h08
